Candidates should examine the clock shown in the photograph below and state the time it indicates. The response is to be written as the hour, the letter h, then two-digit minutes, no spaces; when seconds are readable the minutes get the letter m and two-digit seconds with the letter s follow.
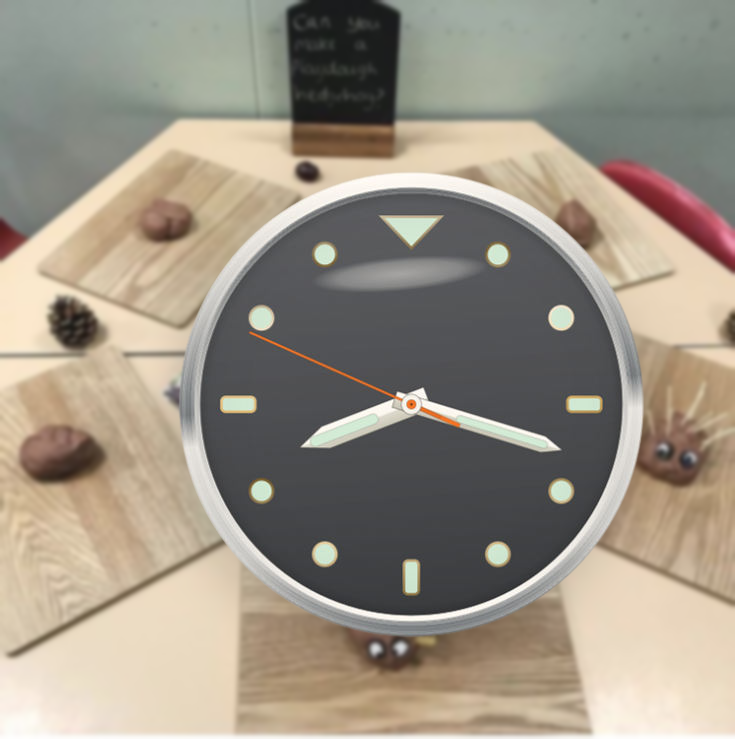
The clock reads 8h17m49s
